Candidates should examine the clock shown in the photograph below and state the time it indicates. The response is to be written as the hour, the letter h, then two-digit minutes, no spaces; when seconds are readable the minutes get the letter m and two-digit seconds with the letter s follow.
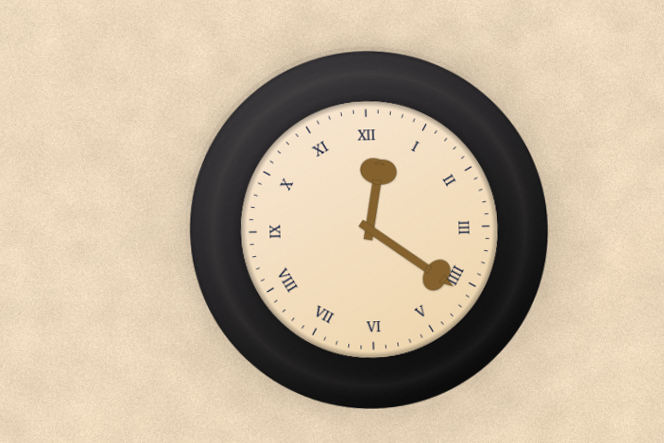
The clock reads 12h21
